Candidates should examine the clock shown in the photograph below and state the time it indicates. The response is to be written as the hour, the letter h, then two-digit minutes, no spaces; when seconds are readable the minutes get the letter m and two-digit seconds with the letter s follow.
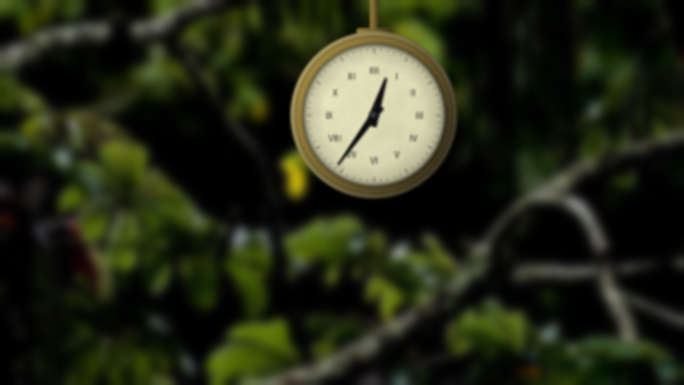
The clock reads 12h36
